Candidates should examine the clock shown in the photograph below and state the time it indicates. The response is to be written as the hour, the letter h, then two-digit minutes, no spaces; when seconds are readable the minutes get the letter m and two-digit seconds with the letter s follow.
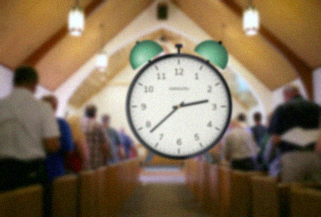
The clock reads 2h38
